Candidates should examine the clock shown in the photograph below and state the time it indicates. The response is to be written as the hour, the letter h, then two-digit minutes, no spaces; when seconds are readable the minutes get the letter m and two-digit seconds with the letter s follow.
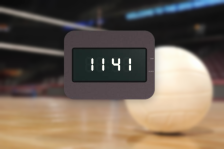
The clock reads 11h41
